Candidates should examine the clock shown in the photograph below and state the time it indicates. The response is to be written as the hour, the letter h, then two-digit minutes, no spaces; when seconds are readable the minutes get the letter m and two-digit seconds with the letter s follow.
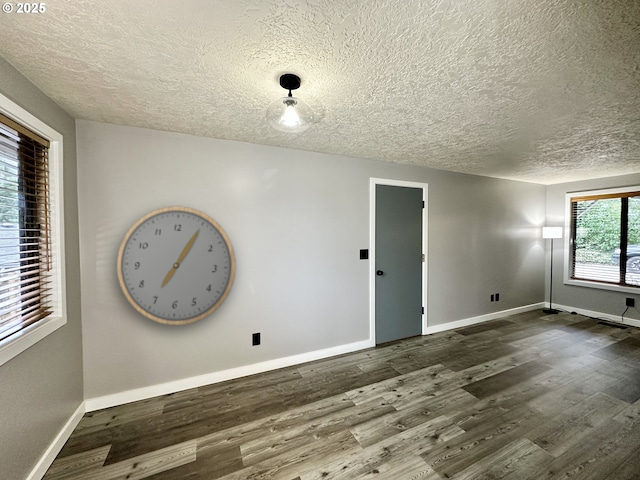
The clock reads 7h05
